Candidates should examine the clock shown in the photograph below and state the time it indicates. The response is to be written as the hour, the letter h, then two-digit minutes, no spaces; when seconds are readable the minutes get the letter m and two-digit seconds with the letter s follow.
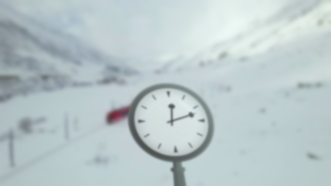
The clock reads 12h12
